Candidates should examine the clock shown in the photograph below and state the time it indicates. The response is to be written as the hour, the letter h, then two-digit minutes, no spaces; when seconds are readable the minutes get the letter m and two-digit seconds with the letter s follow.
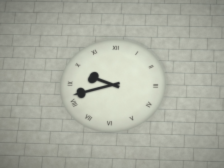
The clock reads 9h42
